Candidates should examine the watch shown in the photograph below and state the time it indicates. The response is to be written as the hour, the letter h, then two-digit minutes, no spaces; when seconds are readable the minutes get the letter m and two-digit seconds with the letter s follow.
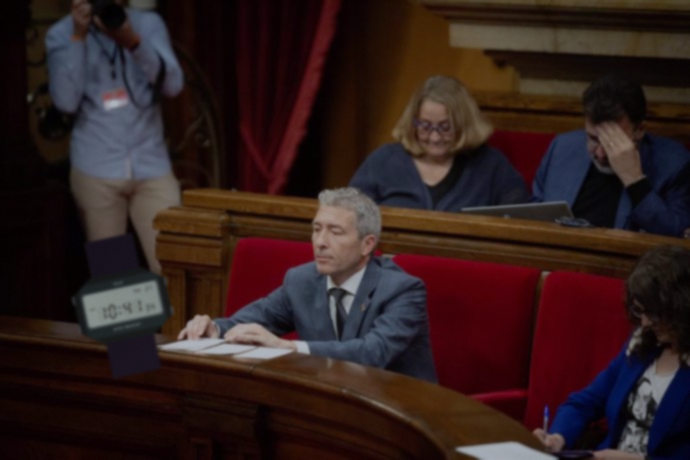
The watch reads 10h41
